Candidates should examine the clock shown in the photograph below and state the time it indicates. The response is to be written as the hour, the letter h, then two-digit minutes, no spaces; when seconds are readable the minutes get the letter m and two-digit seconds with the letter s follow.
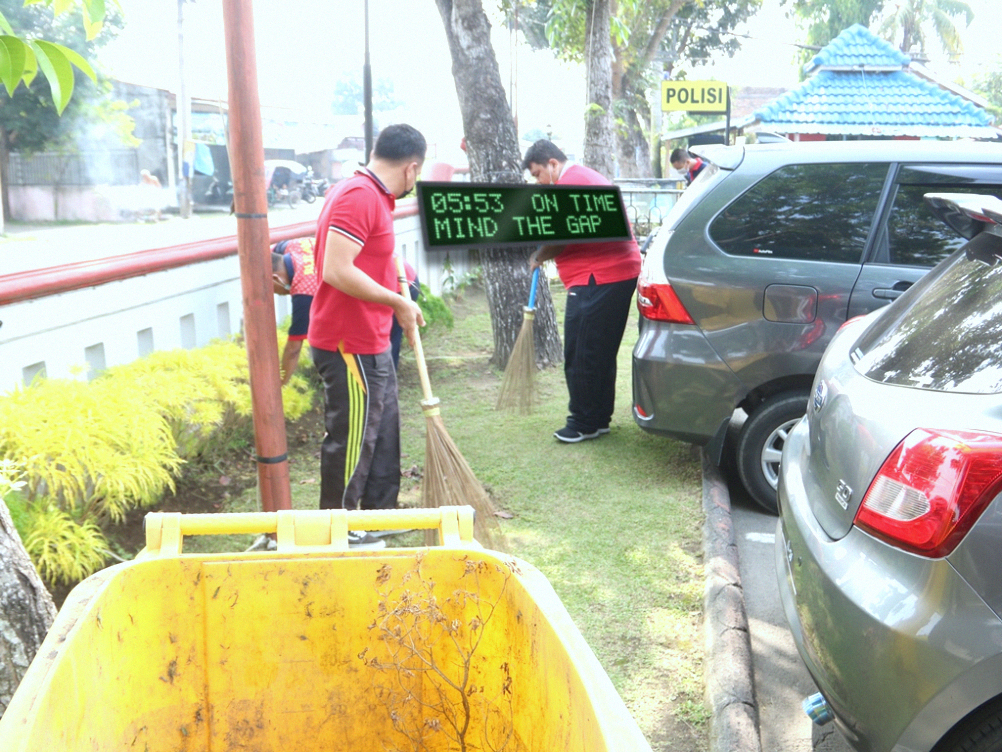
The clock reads 5h53
